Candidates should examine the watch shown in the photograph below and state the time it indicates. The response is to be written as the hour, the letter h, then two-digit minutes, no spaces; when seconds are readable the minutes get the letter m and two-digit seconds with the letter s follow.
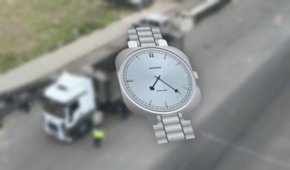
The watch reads 7h23
